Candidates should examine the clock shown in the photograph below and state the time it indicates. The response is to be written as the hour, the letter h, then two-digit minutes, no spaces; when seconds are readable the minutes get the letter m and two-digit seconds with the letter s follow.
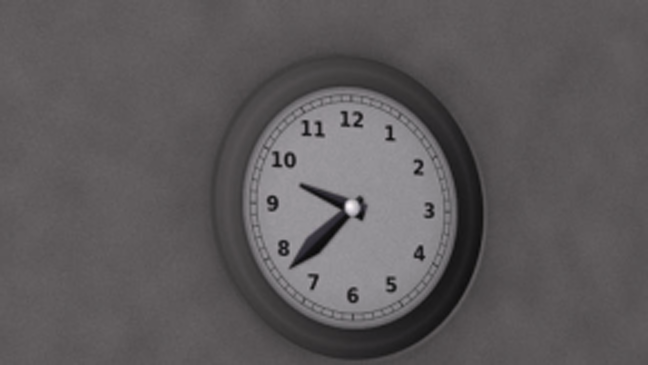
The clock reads 9h38
